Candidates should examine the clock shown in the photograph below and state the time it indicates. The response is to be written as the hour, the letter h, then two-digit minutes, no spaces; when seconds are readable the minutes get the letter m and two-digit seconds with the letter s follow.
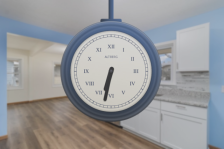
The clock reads 6h32
